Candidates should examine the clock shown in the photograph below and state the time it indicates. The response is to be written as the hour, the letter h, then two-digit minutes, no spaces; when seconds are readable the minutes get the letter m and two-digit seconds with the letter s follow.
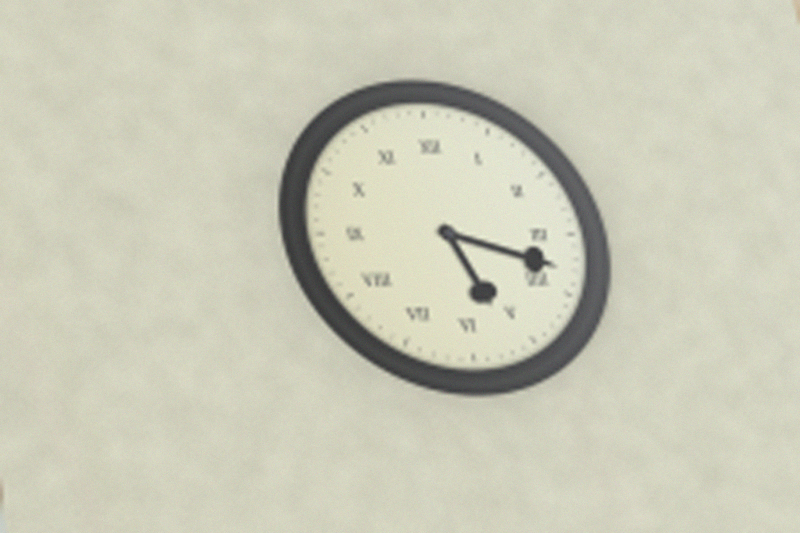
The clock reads 5h18
